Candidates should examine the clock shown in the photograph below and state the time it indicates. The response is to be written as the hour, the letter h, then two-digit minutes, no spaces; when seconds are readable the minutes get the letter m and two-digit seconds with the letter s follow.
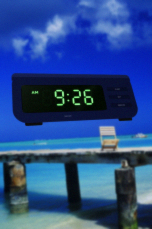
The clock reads 9h26
